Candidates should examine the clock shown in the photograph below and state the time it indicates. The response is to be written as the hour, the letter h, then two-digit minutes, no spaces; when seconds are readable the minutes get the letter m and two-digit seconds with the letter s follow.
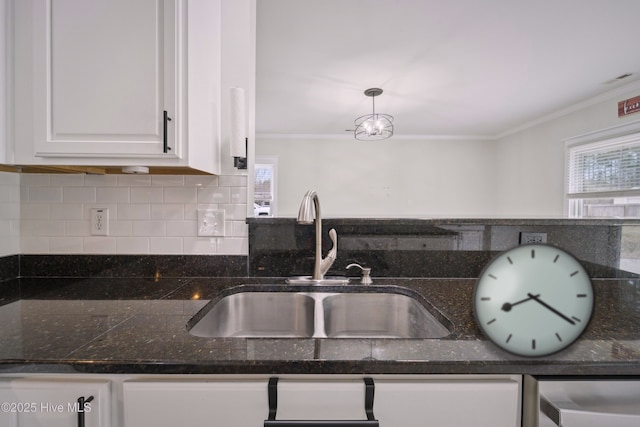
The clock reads 8h21
